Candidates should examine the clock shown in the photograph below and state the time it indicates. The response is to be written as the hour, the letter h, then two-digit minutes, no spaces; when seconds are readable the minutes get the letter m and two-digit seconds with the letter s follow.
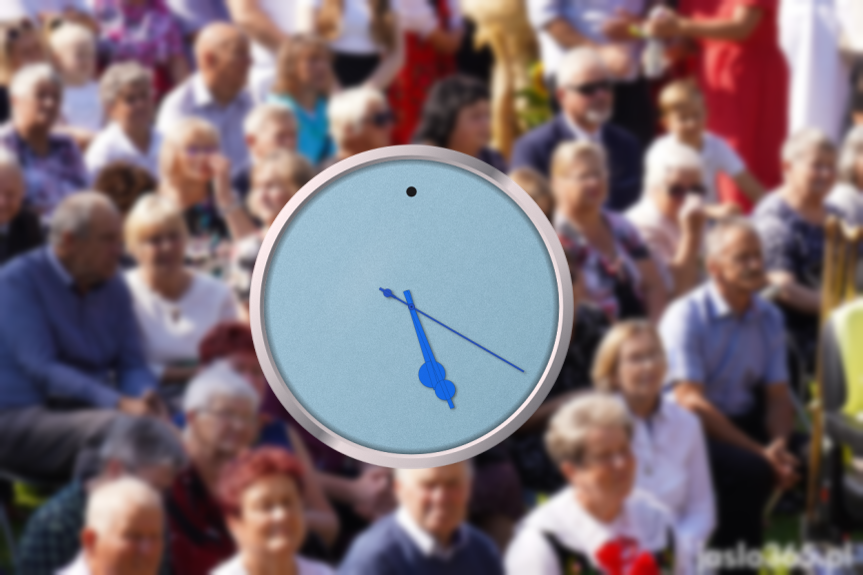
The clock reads 5h26m20s
